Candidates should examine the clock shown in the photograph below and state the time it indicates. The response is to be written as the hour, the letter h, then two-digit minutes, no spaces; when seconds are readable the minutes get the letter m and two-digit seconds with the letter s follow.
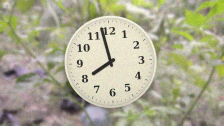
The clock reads 7h58
